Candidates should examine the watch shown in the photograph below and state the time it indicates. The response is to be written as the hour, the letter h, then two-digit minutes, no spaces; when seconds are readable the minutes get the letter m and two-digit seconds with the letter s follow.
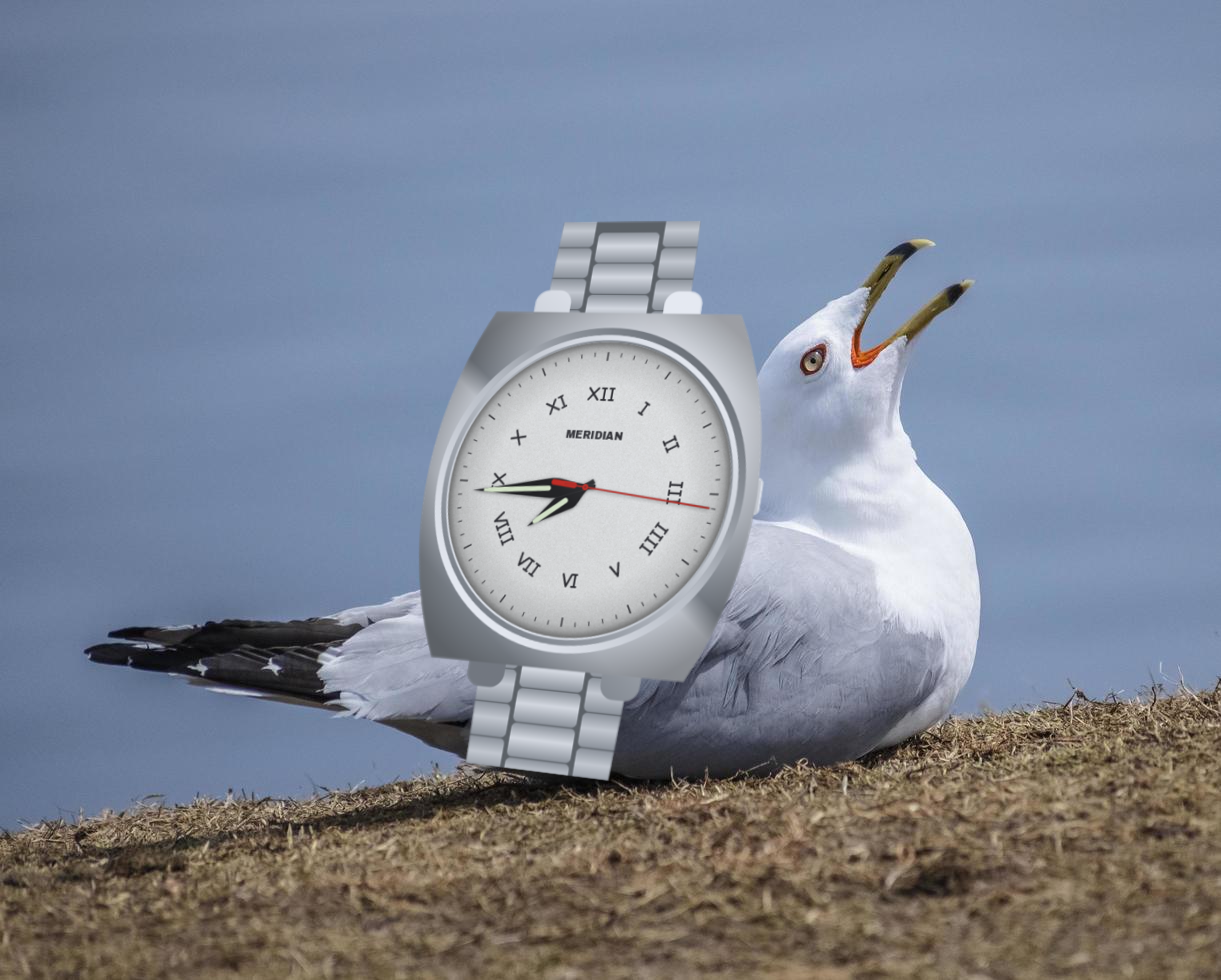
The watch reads 7h44m16s
